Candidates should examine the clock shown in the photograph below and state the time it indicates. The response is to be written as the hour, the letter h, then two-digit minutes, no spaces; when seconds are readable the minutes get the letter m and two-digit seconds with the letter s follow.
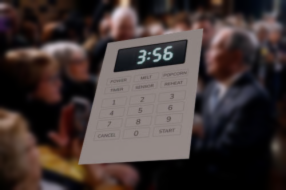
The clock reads 3h56
